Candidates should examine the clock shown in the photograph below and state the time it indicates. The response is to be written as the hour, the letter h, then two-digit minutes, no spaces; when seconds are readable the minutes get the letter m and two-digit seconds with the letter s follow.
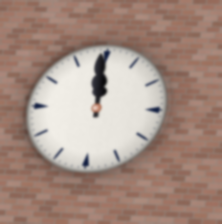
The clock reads 11h59
